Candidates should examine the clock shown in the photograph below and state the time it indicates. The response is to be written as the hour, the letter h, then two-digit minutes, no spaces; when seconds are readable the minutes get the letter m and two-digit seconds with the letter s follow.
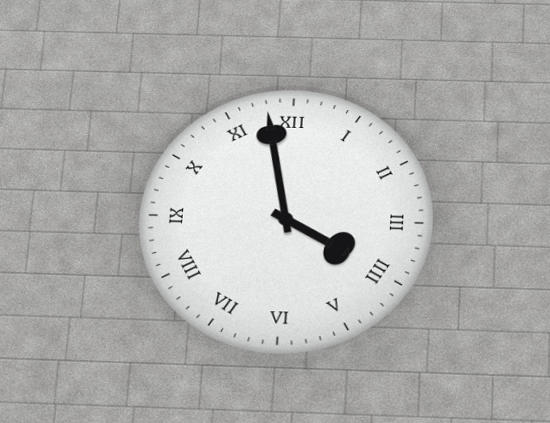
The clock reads 3h58
